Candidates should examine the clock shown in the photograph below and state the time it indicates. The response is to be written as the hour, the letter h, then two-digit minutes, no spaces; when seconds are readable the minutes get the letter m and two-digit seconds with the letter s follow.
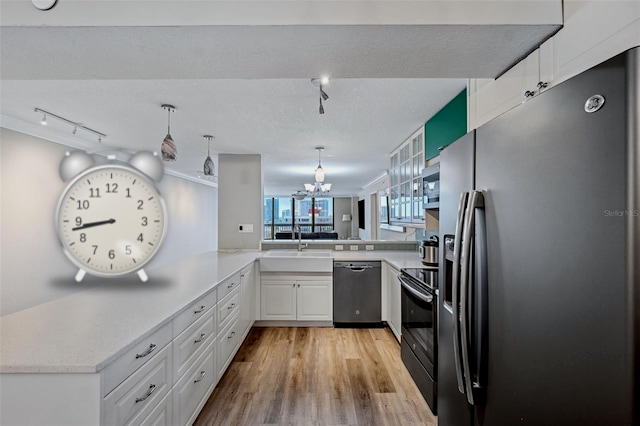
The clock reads 8h43
